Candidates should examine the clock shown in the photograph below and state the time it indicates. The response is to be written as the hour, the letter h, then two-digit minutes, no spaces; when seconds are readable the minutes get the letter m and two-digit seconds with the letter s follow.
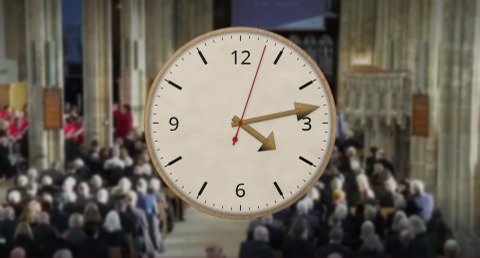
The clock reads 4h13m03s
